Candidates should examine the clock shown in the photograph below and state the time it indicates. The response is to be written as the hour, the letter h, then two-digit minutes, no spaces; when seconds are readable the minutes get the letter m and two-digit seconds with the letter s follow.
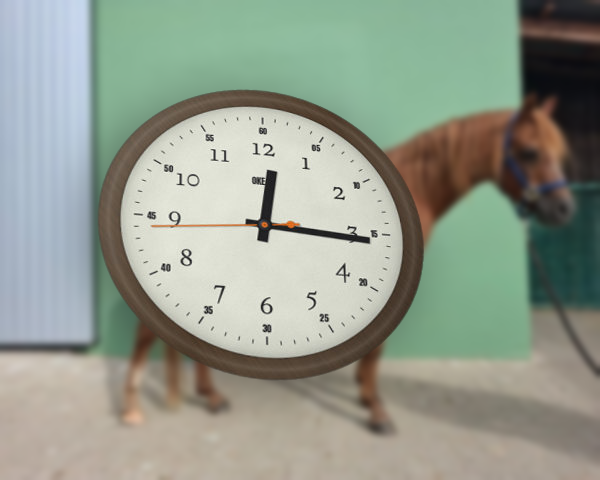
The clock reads 12h15m44s
